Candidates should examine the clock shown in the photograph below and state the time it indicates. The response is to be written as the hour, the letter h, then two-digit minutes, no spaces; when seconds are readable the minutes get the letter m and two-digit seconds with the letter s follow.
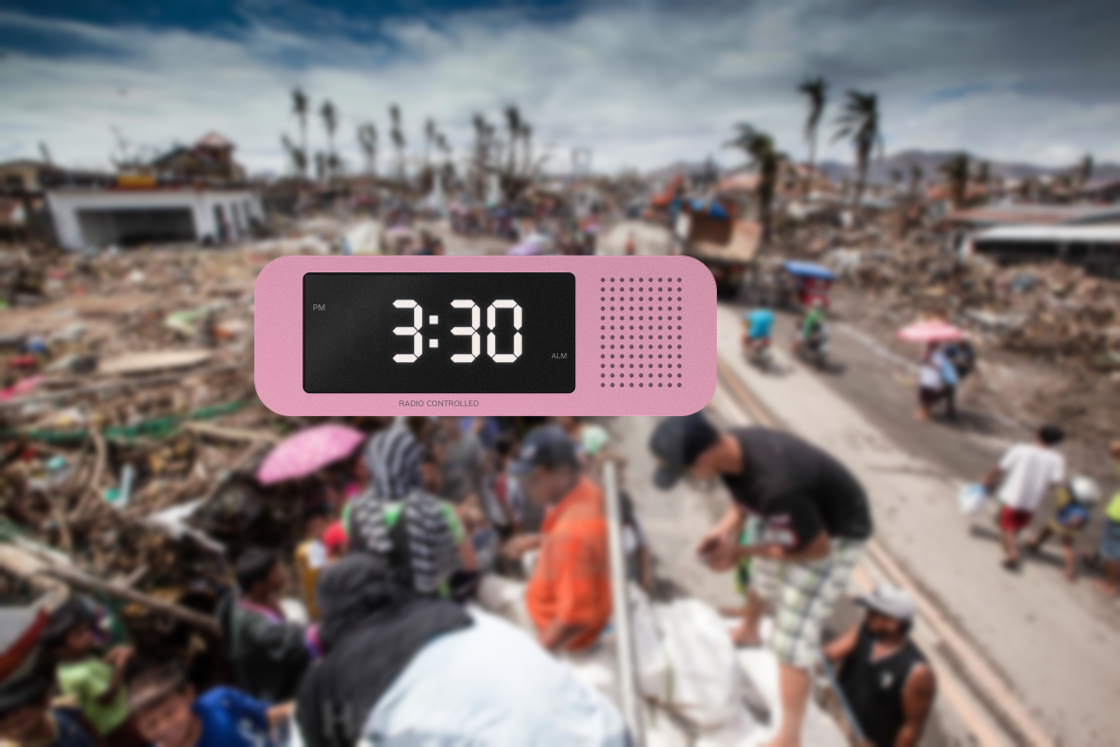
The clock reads 3h30
